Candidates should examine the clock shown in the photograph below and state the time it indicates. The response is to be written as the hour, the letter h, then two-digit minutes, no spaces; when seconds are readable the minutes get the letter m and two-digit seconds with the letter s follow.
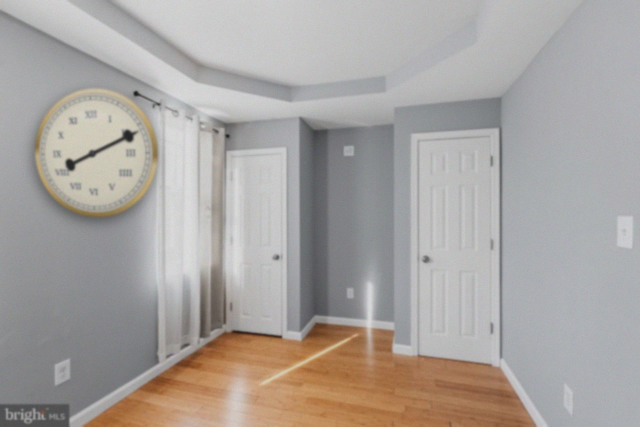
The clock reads 8h11
